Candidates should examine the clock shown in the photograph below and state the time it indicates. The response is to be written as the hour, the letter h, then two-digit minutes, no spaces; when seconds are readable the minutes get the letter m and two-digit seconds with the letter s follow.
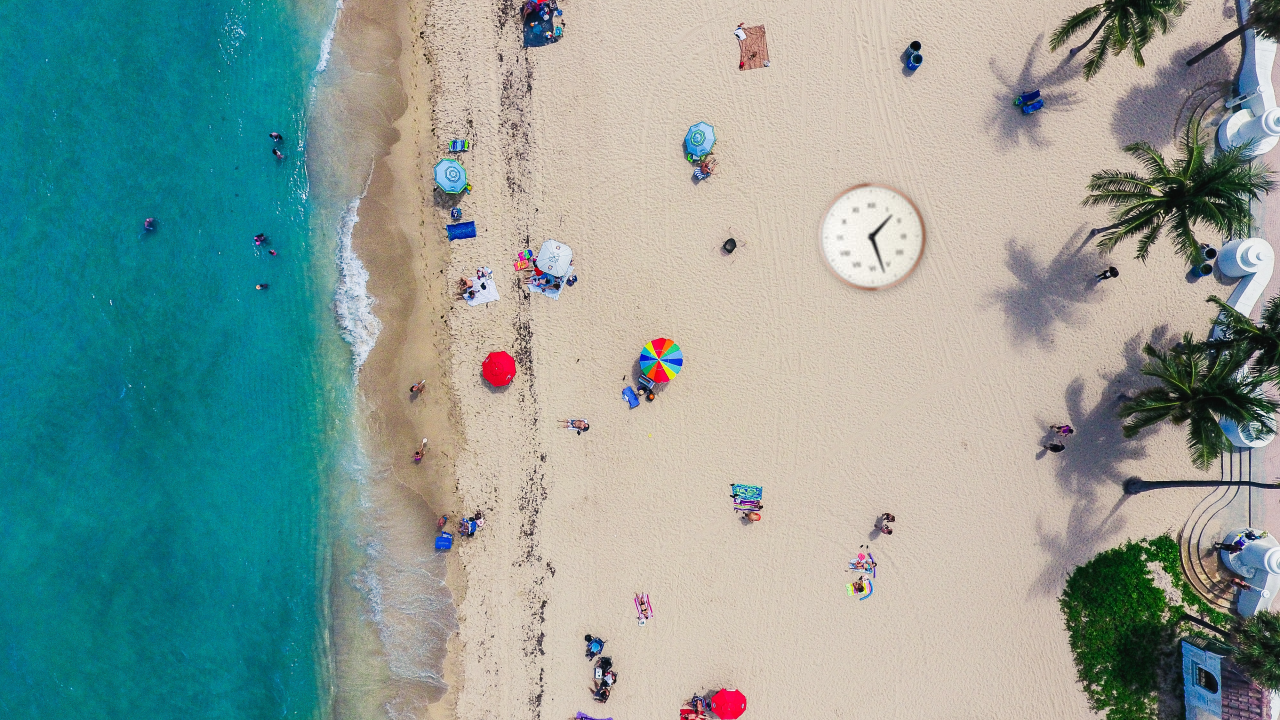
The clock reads 1h27
